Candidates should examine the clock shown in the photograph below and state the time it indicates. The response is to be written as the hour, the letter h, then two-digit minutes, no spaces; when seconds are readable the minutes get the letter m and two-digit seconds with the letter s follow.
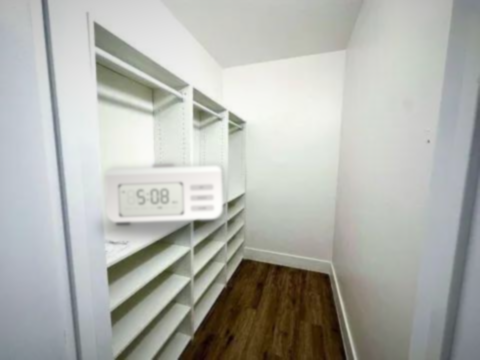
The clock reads 5h08
